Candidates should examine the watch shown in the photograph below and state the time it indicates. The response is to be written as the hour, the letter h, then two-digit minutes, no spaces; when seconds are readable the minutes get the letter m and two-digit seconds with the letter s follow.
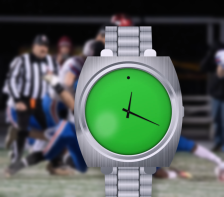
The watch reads 12h19
